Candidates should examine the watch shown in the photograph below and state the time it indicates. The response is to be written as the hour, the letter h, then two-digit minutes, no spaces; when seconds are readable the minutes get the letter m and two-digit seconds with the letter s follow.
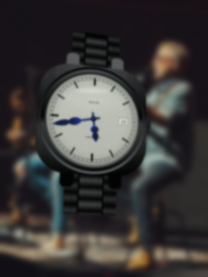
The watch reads 5h43
